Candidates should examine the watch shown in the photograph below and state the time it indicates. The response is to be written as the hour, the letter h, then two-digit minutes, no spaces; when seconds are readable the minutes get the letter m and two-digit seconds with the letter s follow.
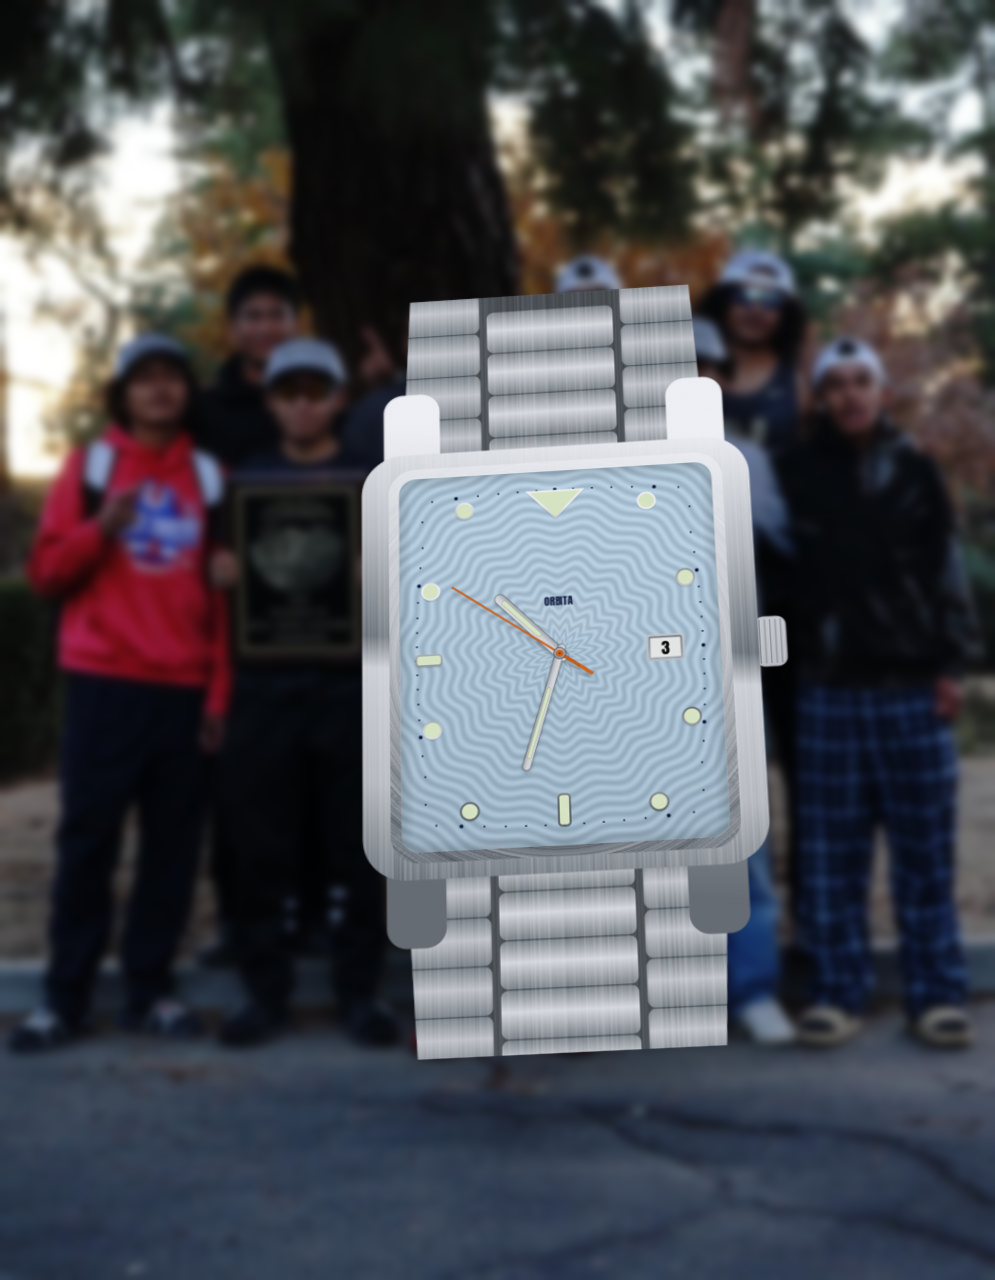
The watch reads 10h32m51s
